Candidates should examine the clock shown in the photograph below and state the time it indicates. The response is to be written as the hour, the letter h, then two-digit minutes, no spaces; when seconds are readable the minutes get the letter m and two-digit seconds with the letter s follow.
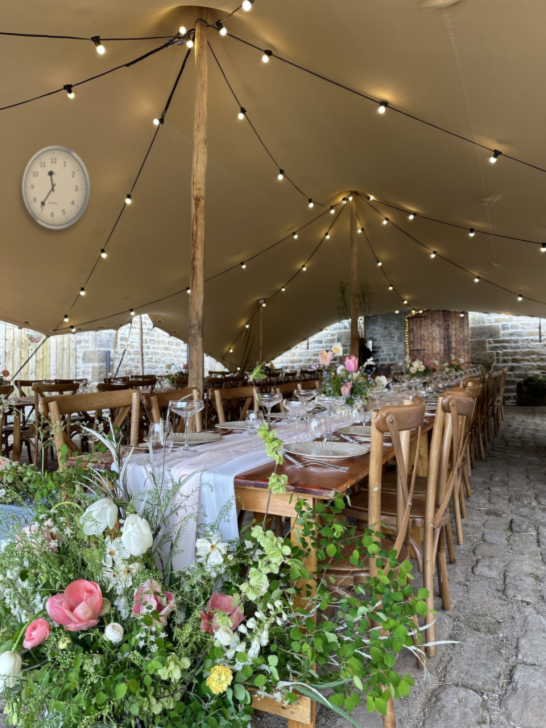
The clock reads 11h36
